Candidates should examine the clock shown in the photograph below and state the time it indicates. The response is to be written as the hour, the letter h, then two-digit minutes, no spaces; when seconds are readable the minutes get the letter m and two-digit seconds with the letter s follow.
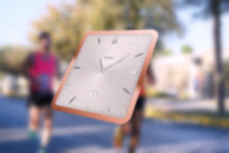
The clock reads 11h08
